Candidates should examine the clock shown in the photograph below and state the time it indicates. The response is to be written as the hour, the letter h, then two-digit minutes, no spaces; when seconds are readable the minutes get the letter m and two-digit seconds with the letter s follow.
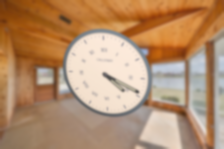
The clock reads 4h19
